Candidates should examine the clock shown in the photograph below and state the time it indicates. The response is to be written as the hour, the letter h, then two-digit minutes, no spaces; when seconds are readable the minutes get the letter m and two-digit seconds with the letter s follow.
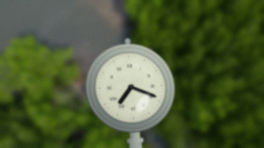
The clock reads 7h19
